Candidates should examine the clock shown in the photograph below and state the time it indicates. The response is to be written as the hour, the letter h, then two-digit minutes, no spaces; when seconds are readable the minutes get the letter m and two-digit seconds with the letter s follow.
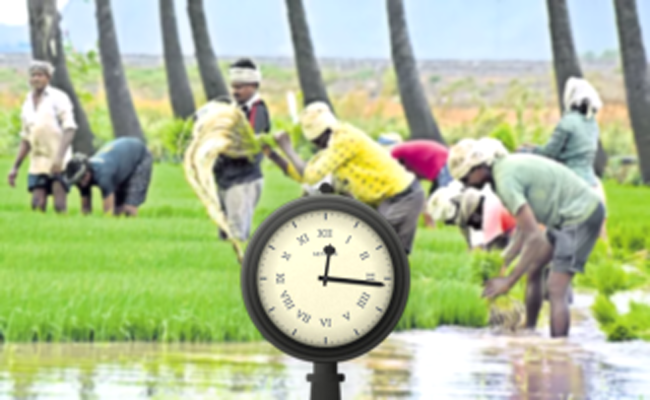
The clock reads 12h16
